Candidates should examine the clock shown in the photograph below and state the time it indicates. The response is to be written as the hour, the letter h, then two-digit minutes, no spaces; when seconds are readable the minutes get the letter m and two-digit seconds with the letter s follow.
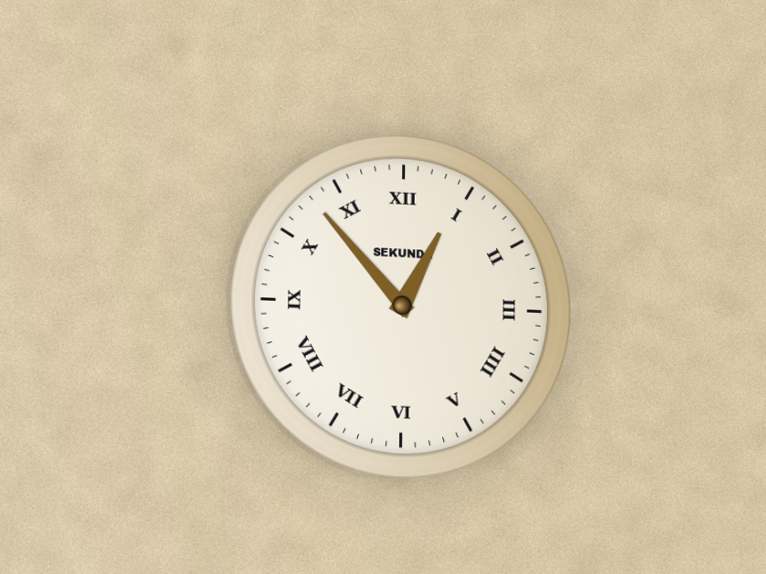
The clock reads 12h53
